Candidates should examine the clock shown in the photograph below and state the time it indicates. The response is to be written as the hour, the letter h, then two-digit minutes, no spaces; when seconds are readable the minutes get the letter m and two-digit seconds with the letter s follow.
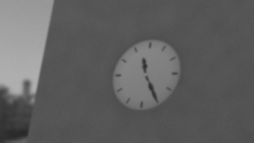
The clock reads 11h25
